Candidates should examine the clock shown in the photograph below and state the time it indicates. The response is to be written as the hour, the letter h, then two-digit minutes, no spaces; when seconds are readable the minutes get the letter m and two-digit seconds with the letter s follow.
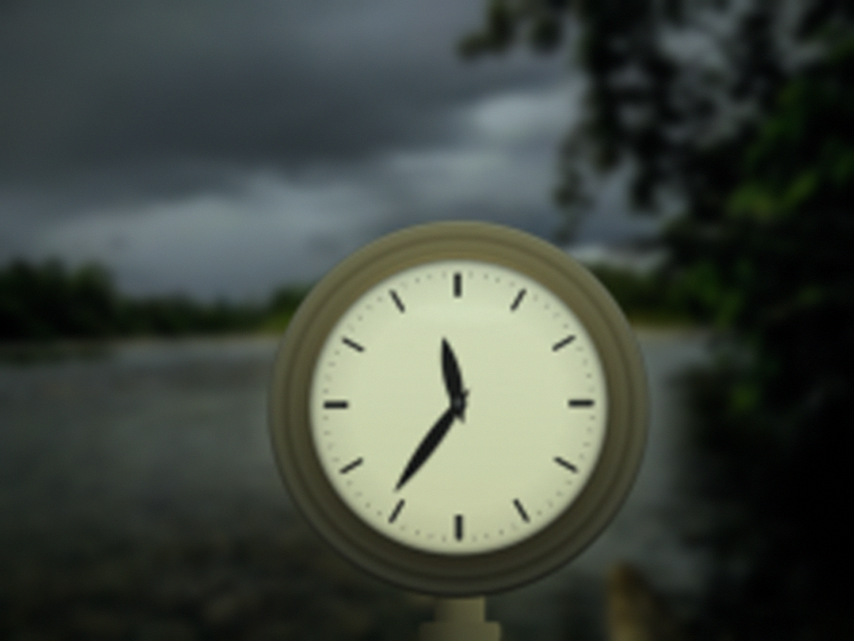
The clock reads 11h36
